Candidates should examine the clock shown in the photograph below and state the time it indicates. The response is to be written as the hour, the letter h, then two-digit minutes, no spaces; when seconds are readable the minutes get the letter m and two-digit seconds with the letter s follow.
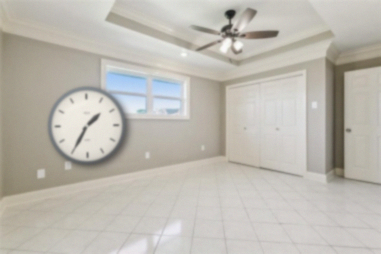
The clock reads 1h35
